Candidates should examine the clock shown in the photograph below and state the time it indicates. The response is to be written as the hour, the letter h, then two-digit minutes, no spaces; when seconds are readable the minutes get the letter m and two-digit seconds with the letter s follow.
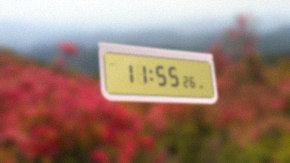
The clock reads 11h55
